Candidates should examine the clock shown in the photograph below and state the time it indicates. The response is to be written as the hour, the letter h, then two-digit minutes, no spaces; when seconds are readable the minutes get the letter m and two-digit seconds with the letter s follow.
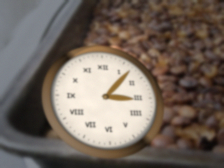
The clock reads 3h07
